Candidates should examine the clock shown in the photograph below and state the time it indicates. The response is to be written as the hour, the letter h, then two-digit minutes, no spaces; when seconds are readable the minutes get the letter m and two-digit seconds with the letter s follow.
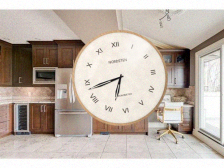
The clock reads 6h43
